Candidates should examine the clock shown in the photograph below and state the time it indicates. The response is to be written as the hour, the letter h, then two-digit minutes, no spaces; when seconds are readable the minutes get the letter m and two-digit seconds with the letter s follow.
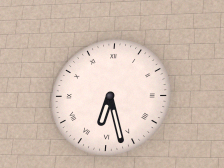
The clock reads 6h27
